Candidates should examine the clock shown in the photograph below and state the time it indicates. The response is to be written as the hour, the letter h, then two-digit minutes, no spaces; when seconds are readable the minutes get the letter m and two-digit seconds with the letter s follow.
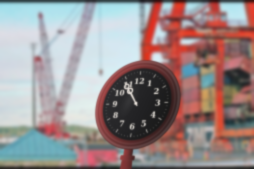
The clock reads 10h54
